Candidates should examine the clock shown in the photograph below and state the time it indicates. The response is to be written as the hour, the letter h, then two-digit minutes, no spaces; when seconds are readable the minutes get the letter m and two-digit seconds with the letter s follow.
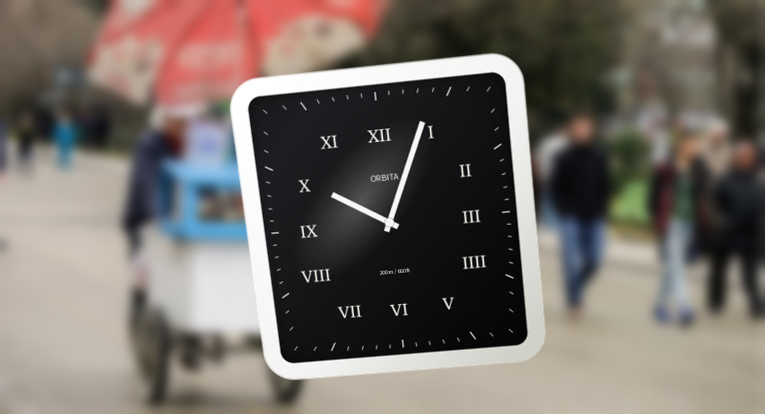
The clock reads 10h04
